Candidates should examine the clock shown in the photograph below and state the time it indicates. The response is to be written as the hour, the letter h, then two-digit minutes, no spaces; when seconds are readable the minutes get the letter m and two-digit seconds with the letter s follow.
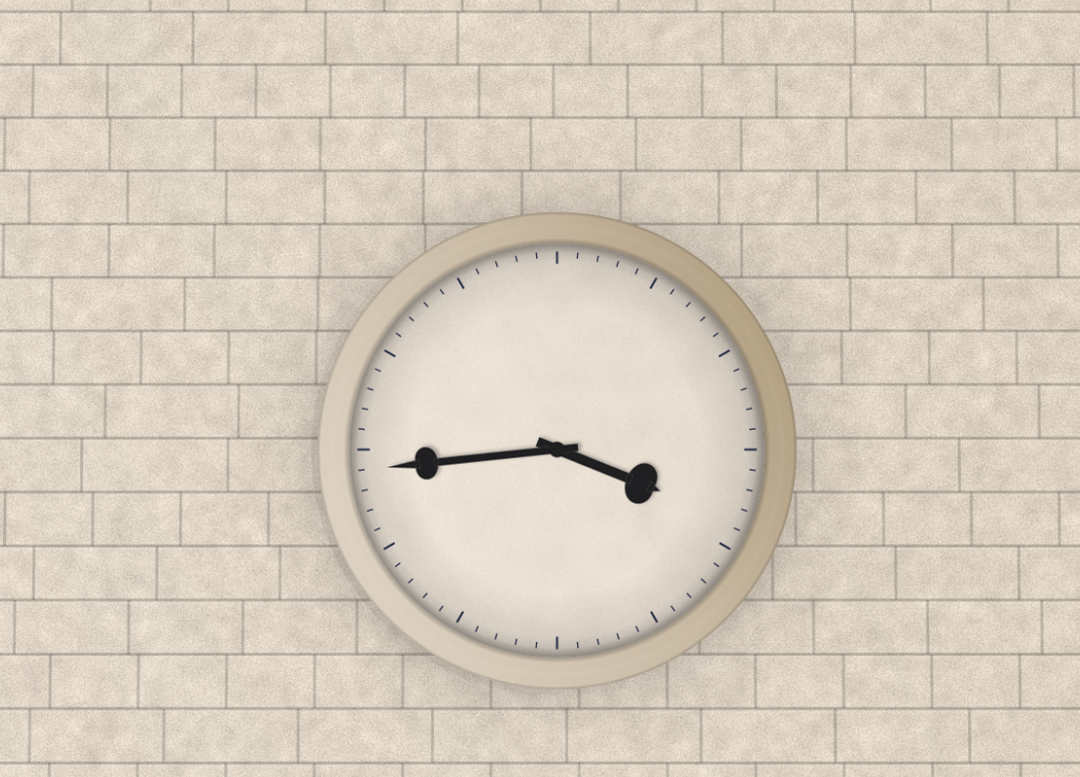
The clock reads 3h44
